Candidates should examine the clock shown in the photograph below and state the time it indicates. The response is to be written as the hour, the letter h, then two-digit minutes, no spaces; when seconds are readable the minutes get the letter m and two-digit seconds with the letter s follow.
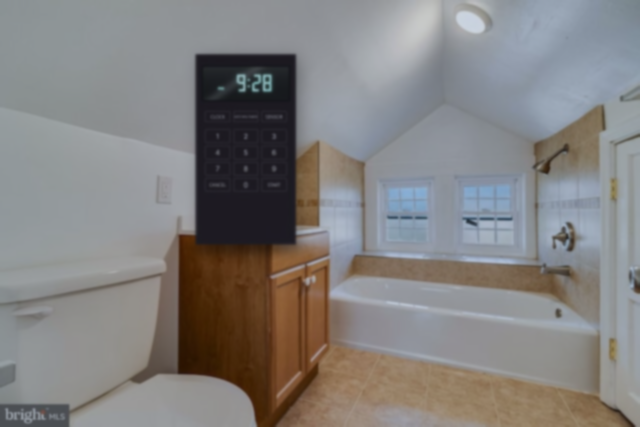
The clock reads 9h28
